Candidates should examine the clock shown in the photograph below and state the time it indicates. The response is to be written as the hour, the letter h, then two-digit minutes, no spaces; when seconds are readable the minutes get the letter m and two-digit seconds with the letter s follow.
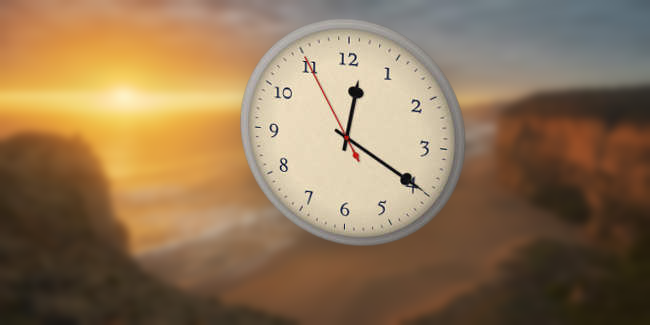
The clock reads 12h19m55s
